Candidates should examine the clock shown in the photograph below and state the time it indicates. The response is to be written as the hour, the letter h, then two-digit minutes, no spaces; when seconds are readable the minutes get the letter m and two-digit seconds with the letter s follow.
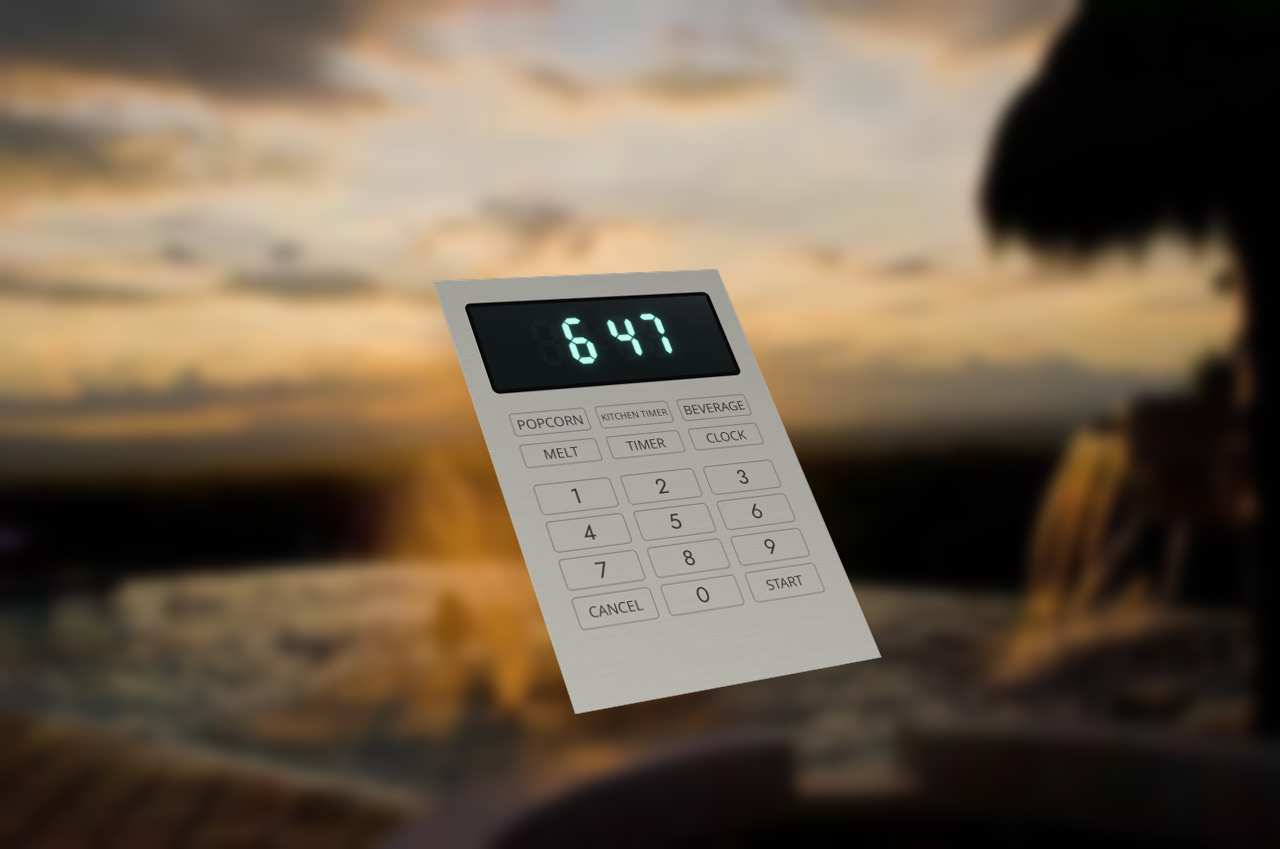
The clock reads 6h47
